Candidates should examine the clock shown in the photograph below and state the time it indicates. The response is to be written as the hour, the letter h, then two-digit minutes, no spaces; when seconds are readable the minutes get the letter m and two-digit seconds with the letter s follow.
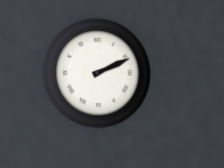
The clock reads 2h11
